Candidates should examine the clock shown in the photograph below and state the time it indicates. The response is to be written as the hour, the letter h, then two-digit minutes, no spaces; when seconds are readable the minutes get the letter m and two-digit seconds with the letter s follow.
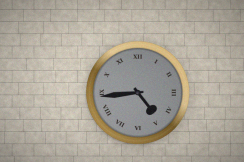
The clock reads 4h44
